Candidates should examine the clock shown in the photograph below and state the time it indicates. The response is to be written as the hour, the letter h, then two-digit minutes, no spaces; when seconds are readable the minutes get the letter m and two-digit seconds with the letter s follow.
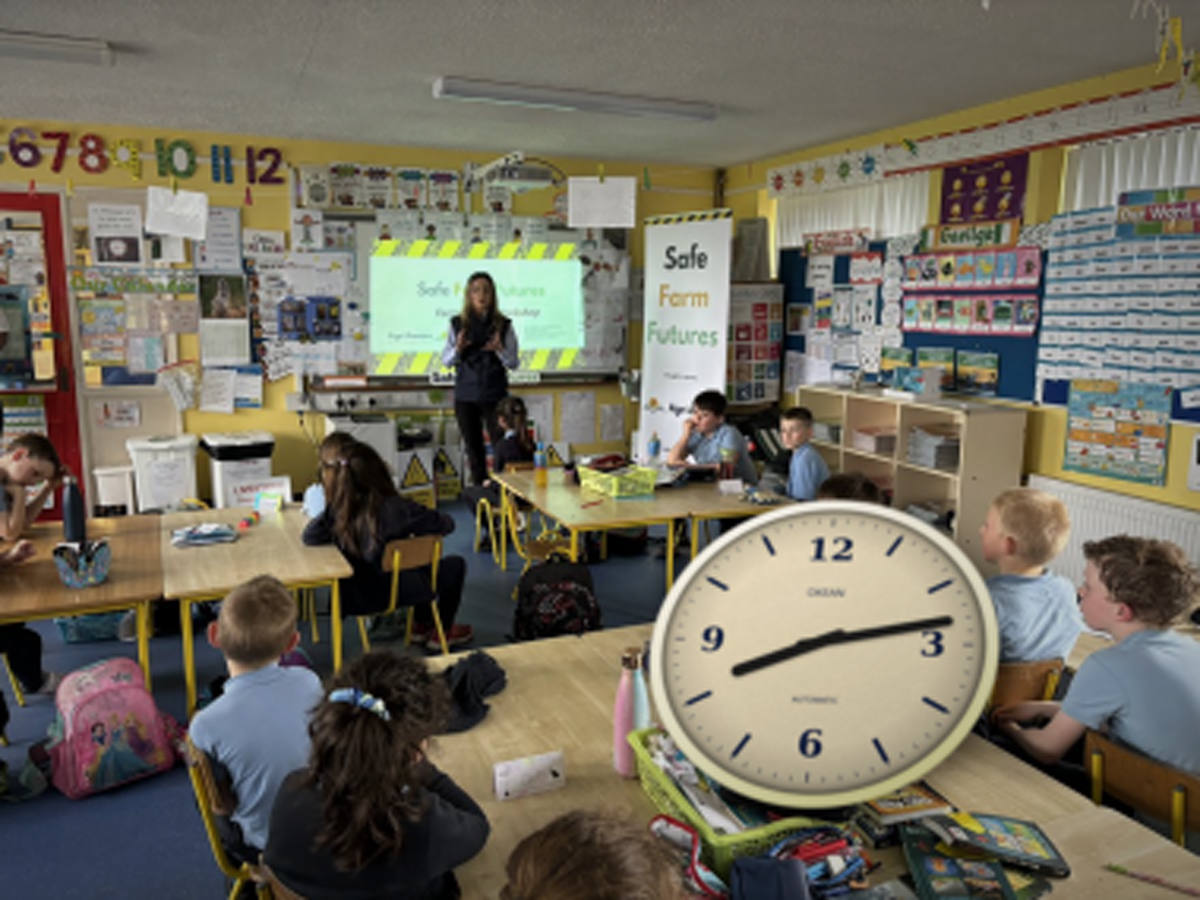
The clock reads 8h13
